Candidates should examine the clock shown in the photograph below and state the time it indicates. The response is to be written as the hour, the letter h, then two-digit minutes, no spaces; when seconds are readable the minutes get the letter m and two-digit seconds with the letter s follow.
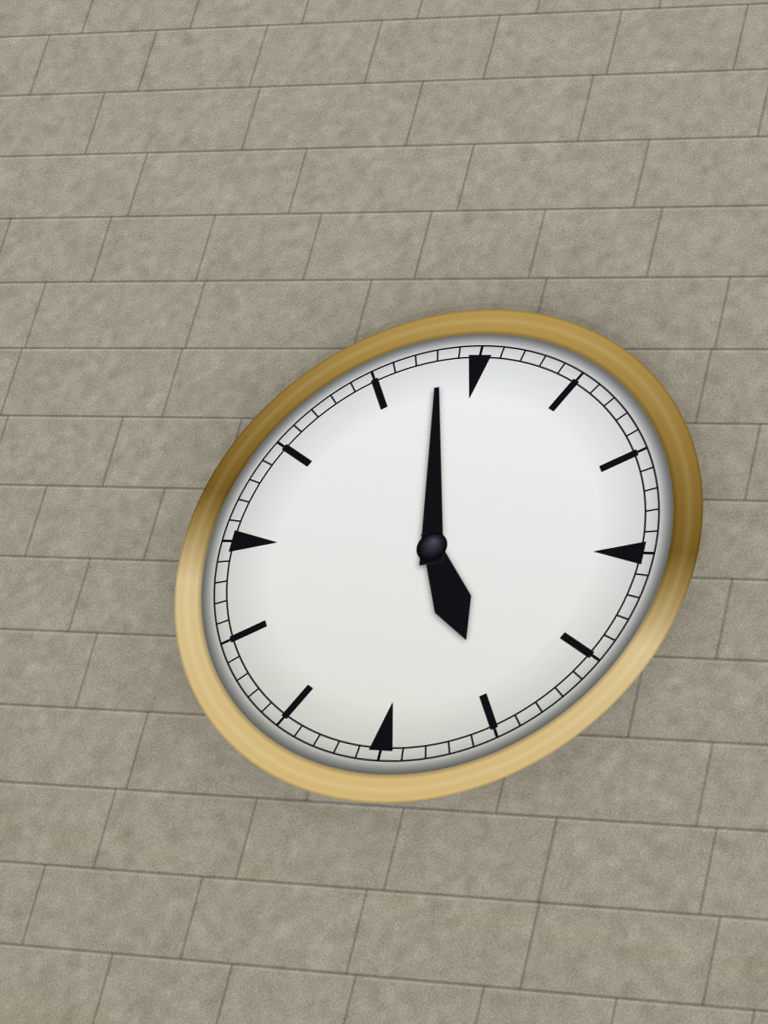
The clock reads 4h58
